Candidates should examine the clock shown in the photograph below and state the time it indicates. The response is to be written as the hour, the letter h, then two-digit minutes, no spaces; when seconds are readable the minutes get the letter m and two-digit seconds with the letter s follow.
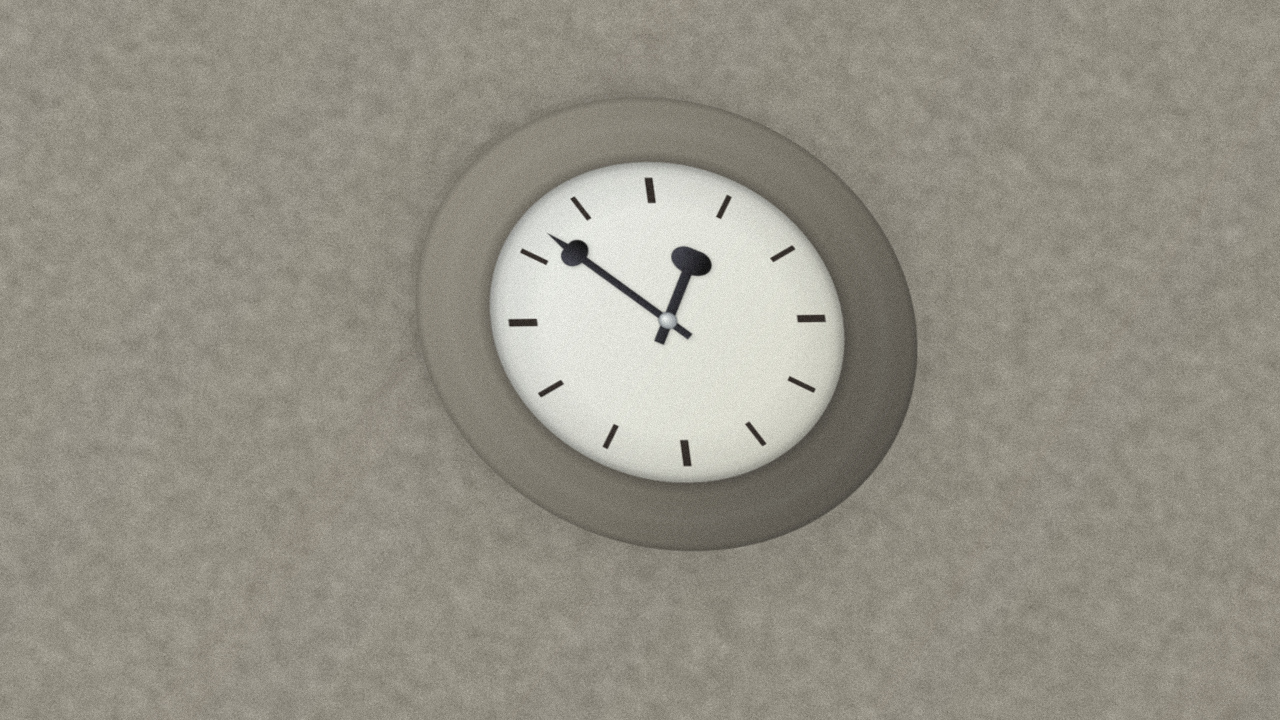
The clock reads 12h52
